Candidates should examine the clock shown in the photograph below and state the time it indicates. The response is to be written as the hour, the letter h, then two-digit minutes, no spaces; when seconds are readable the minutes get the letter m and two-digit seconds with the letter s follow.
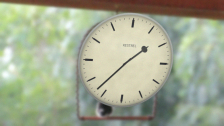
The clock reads 1h37
